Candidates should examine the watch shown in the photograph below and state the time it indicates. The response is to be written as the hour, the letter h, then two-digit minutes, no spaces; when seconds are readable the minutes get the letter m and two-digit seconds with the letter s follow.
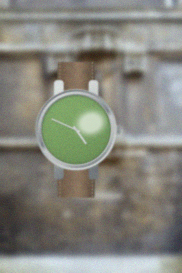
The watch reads 4h49
